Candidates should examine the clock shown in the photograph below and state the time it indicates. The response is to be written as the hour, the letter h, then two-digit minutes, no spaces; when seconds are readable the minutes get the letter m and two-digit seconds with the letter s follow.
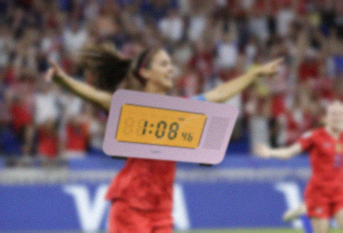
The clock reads 1h08
